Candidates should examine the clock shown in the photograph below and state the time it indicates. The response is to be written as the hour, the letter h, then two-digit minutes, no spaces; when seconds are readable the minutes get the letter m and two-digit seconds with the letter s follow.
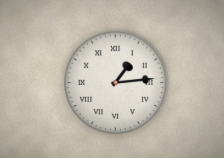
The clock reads 1h14
